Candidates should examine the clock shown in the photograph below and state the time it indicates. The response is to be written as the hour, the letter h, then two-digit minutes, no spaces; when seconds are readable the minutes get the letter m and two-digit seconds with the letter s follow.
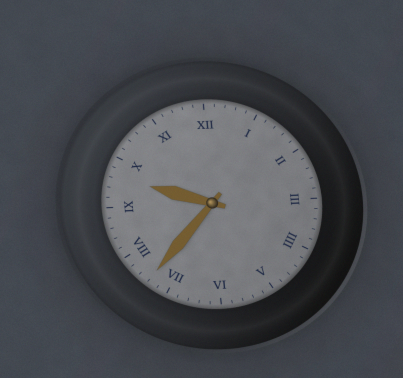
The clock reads 9h37
